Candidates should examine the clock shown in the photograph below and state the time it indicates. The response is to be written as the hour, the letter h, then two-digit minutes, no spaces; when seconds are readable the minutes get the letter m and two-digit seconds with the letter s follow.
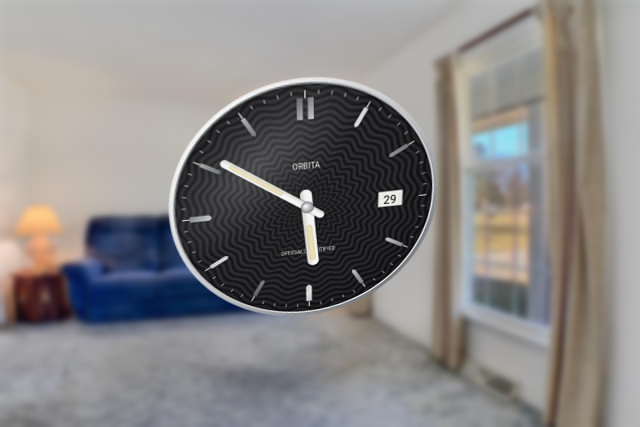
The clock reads 5h51
